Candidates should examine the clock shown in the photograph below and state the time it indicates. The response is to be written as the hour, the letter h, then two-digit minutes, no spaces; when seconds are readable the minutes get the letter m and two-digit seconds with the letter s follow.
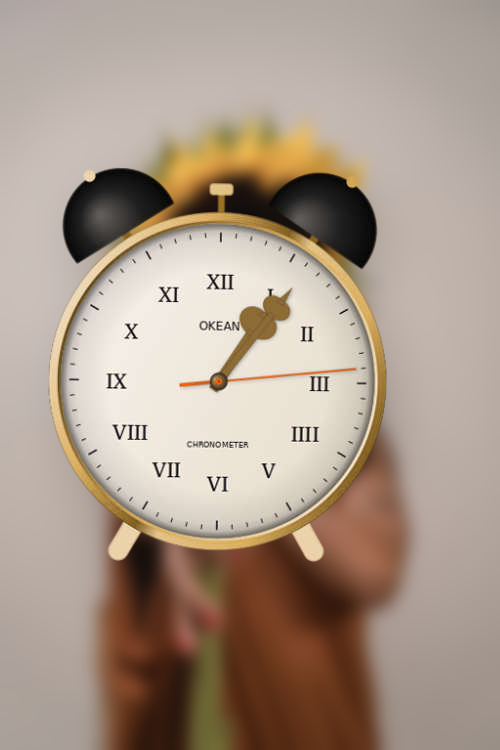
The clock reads 1h06m14s
